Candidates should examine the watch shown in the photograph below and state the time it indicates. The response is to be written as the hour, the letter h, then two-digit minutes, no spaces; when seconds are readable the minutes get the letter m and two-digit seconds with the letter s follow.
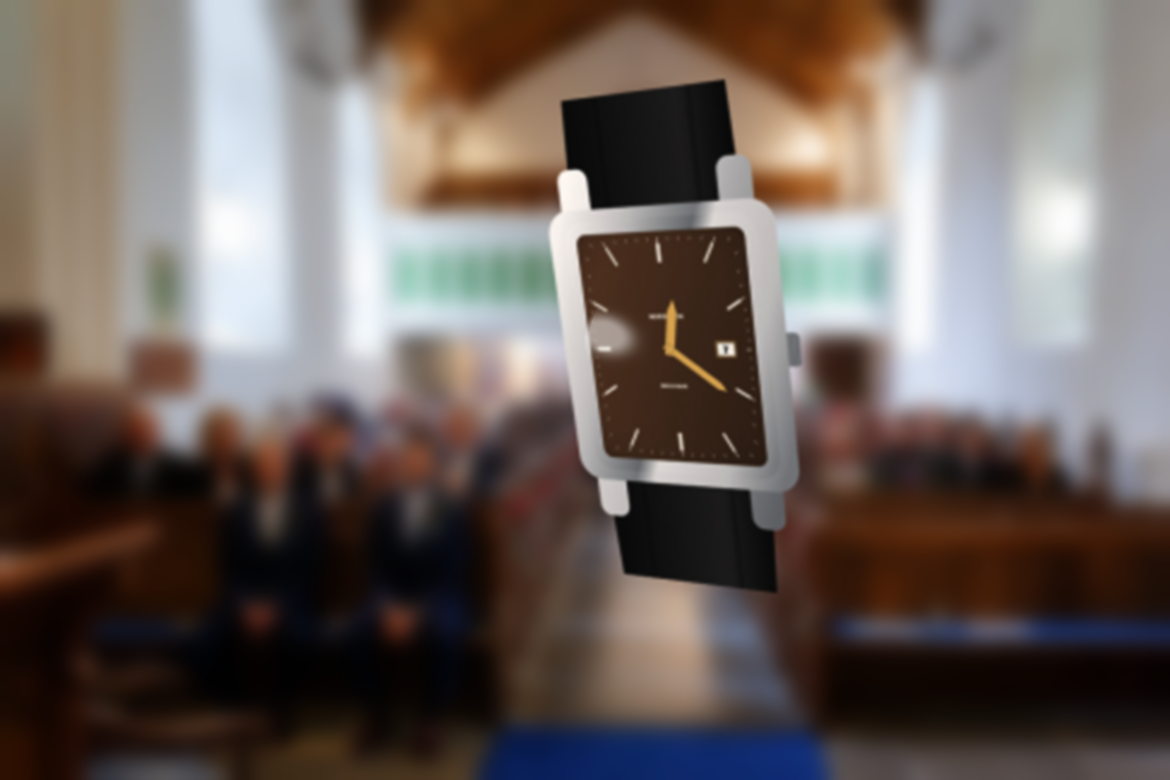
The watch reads 12h21
